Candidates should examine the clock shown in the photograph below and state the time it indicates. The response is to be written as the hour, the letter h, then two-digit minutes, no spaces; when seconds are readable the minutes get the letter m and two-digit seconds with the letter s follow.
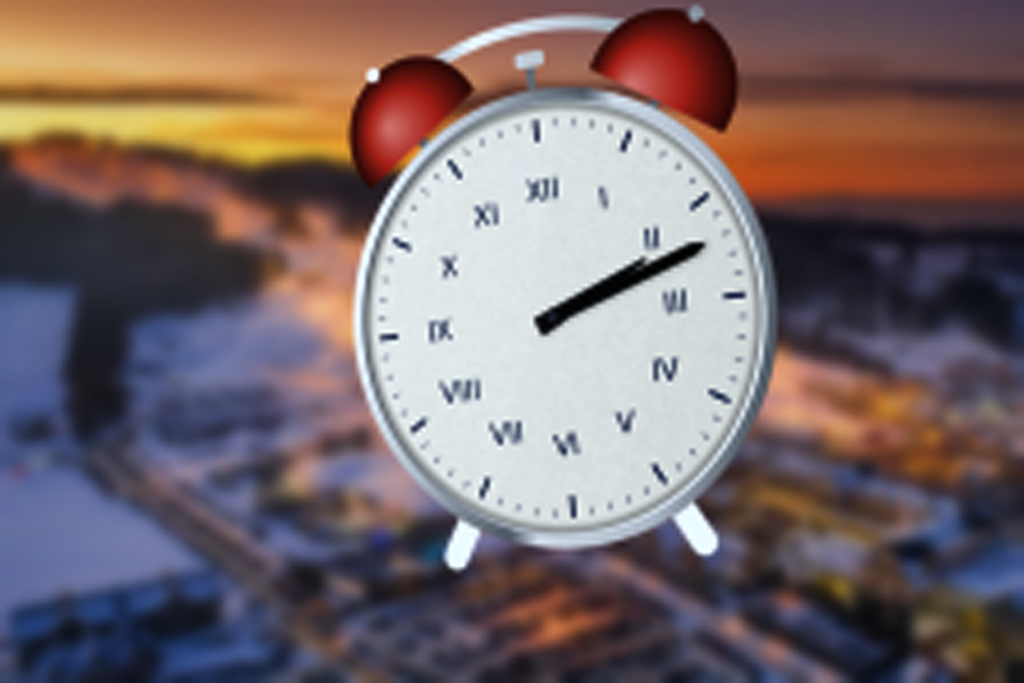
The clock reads 2h12
